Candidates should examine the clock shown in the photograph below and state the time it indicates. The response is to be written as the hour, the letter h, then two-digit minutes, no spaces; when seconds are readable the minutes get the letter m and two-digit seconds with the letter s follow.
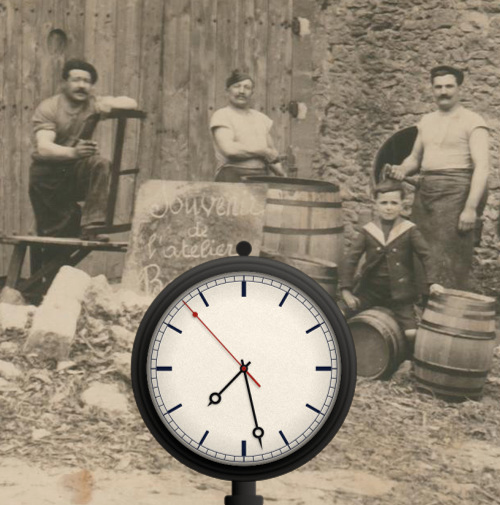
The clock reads 7h27m53s
